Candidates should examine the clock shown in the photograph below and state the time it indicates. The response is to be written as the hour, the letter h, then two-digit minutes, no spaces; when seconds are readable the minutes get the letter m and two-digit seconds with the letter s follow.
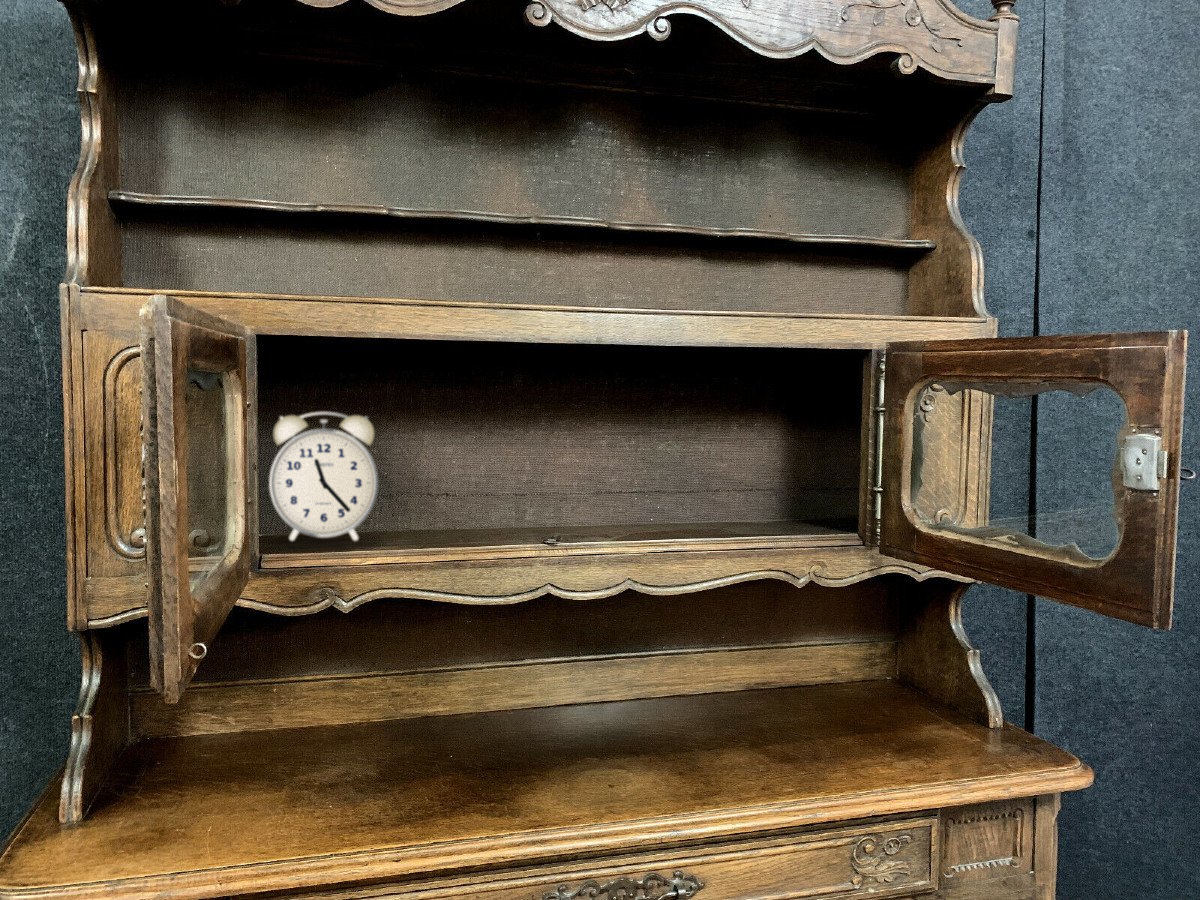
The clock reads 11h23
